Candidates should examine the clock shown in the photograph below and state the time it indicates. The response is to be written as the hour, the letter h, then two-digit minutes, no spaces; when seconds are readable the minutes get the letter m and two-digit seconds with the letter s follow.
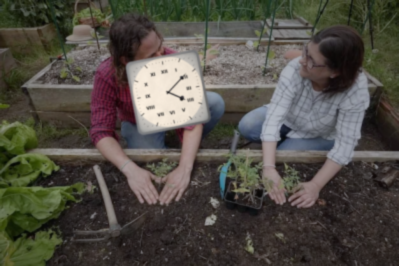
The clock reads 4h09
